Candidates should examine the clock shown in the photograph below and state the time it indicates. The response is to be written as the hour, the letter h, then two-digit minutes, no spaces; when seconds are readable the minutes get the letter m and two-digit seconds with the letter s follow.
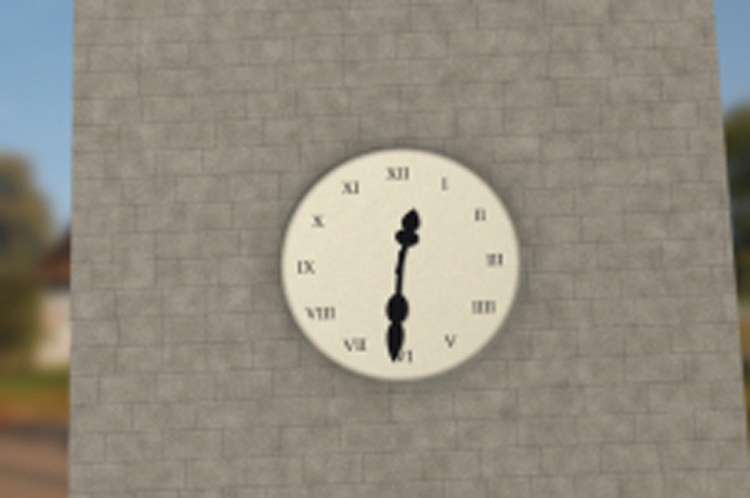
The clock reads 12h31
